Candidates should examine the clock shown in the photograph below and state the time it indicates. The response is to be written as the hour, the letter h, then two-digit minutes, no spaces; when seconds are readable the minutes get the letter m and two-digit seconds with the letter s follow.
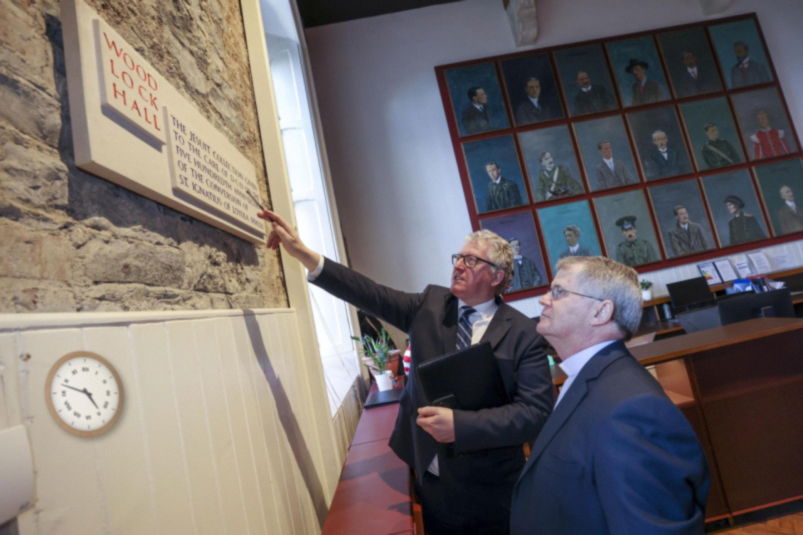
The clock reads 4h48
